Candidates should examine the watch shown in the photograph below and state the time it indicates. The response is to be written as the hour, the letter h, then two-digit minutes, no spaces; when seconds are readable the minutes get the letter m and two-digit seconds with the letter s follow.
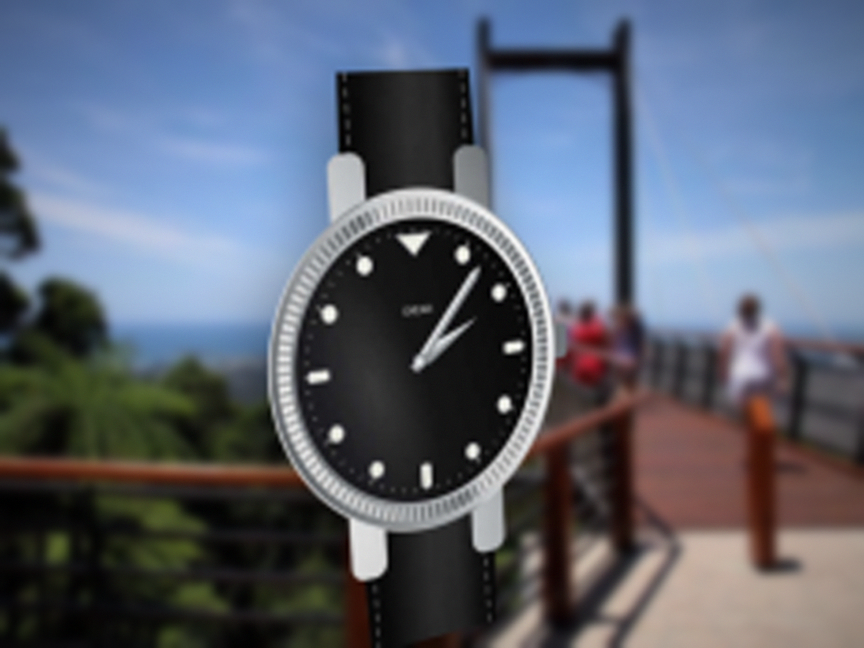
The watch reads 2h07
